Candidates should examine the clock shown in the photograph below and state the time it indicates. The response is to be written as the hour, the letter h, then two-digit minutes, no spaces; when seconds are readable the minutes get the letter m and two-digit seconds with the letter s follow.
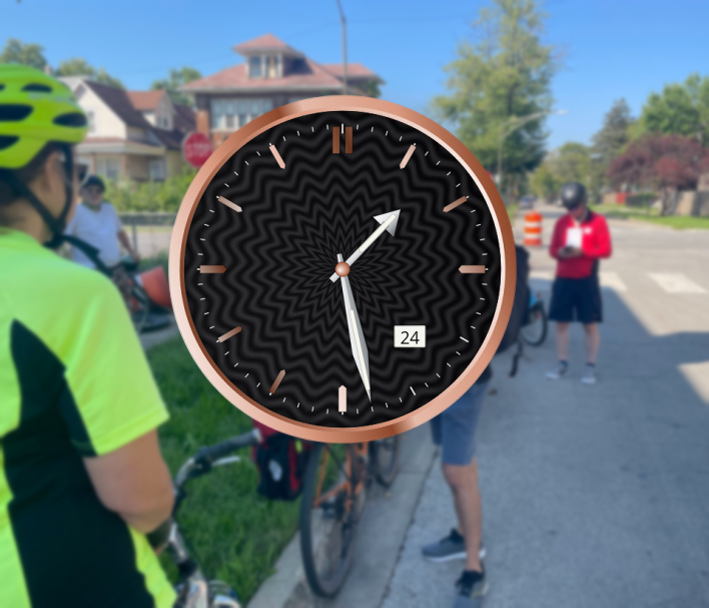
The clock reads 1h28
